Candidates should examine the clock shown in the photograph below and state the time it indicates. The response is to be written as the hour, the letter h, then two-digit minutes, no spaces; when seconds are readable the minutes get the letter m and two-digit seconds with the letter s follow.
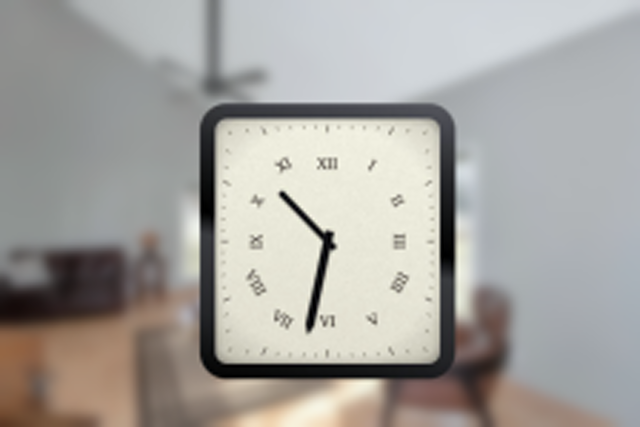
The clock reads 10h32
